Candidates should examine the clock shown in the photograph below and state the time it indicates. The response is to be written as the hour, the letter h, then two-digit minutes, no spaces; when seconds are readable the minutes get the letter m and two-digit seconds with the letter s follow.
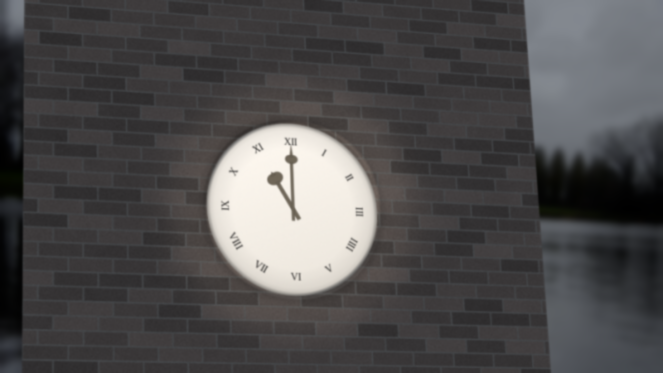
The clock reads 11h00
